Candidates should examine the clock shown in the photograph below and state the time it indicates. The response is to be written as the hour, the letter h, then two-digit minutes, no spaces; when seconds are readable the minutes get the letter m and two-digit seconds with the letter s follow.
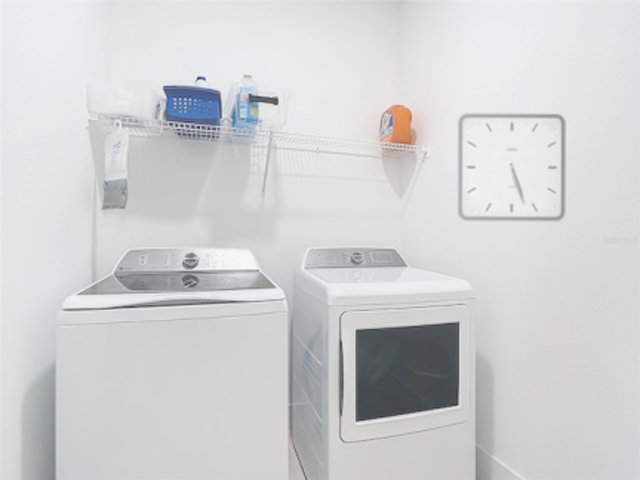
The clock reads 5h27
